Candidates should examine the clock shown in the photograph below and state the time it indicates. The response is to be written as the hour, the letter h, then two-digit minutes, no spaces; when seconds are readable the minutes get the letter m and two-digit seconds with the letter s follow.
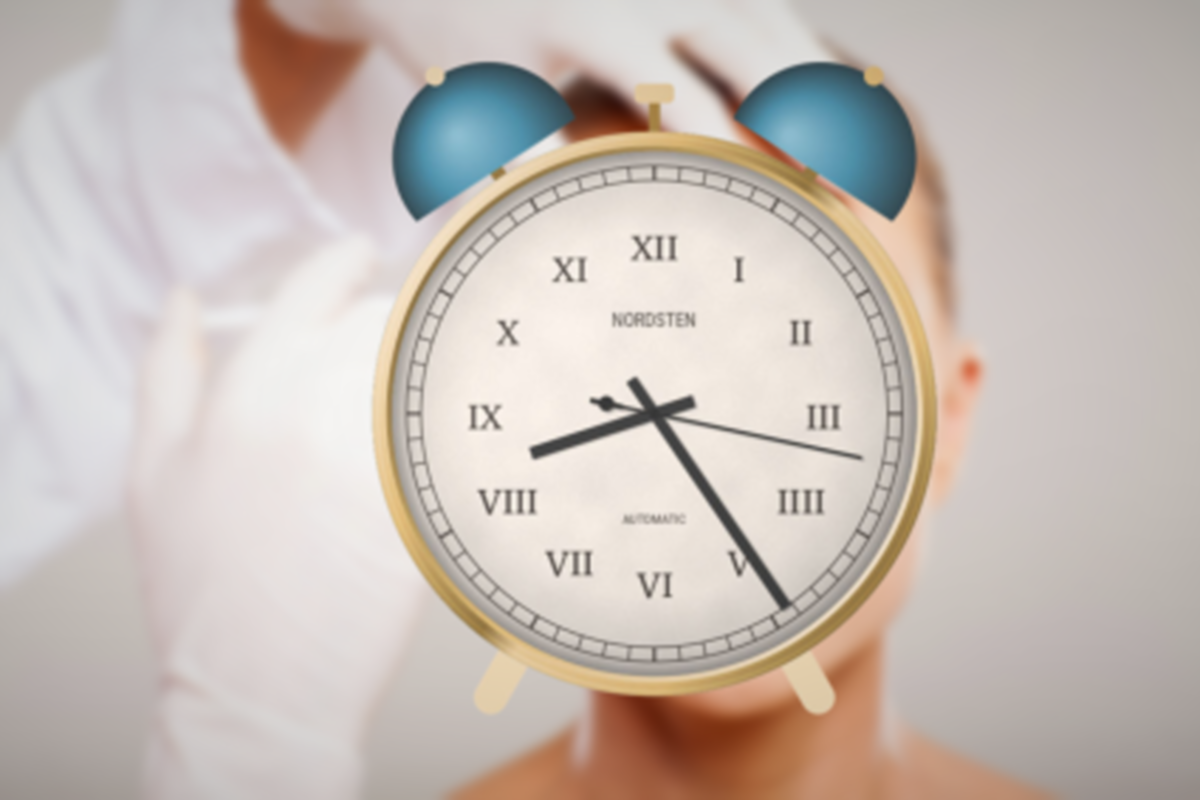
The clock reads 8h24m17s
